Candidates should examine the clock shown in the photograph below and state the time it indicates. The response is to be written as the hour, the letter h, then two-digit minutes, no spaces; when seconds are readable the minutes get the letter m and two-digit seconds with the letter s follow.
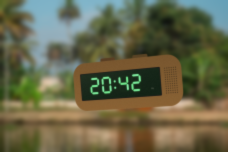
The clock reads 20h42
